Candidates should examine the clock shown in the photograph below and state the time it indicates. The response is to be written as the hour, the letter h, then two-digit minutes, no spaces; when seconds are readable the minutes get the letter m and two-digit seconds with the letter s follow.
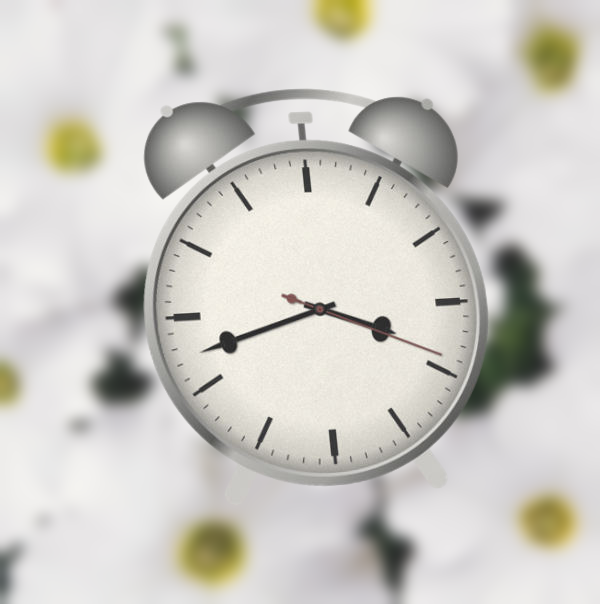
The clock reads 3h42m19s
